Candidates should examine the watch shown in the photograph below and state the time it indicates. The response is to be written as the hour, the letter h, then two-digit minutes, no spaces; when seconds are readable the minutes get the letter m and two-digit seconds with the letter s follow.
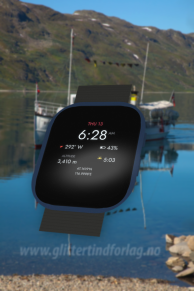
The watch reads 6h28
